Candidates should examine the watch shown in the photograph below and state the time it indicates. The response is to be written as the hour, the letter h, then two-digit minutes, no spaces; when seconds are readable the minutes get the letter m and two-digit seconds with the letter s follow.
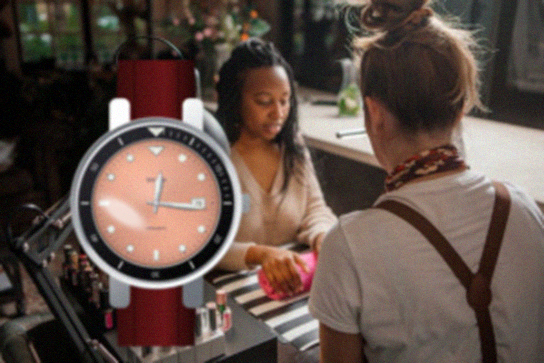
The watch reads 12h16
